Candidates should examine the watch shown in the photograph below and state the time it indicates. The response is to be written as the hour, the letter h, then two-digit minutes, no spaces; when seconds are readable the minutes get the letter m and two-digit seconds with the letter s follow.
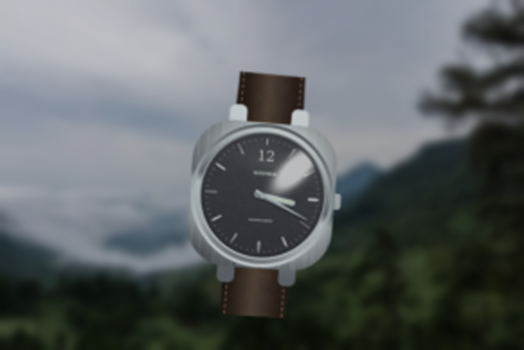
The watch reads 3h19
